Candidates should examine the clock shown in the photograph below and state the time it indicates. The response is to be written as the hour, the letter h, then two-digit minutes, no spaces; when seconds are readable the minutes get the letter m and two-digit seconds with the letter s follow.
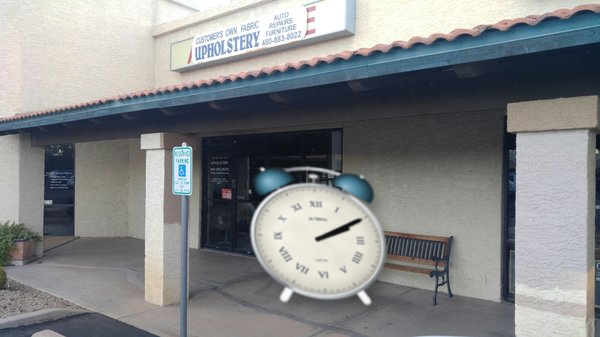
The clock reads 2h10
